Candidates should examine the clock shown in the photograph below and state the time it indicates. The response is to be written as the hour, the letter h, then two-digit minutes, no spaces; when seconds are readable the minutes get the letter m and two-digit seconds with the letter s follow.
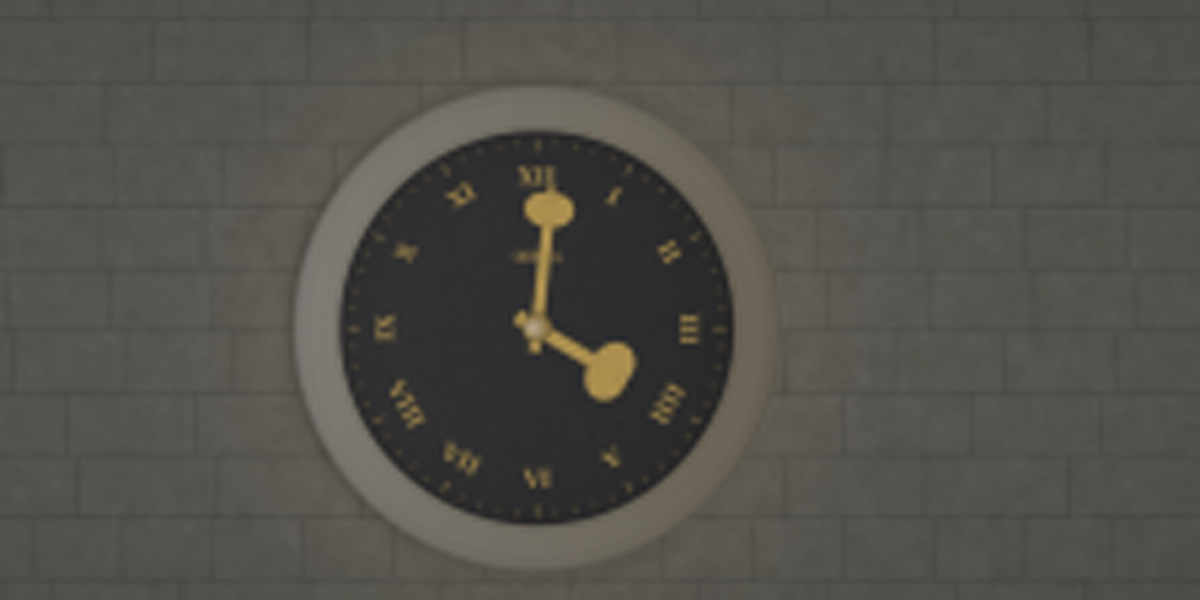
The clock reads 4h01
